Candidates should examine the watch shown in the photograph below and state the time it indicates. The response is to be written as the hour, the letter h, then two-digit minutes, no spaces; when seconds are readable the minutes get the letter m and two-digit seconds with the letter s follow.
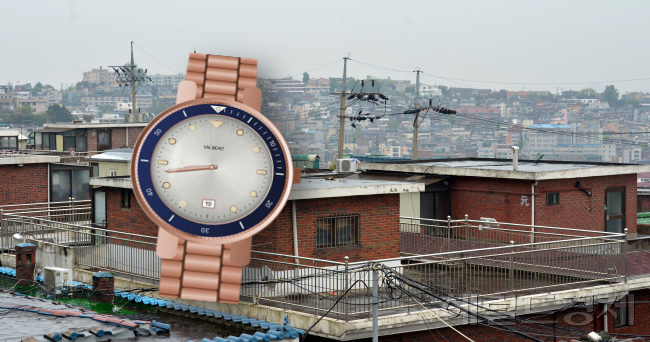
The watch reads 8h43
